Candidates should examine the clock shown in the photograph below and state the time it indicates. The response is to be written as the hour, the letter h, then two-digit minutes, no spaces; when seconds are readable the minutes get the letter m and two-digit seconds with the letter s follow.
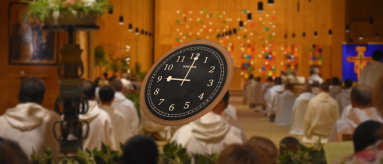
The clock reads 9h01
